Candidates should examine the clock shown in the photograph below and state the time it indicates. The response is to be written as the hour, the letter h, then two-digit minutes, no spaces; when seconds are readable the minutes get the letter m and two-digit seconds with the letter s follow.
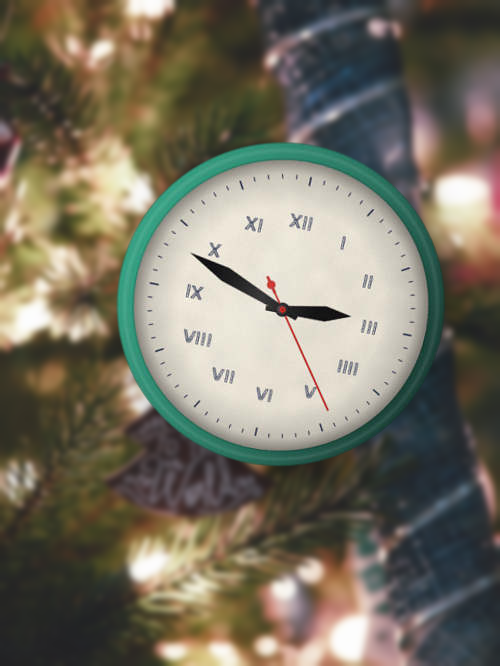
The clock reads 2h48m24s
